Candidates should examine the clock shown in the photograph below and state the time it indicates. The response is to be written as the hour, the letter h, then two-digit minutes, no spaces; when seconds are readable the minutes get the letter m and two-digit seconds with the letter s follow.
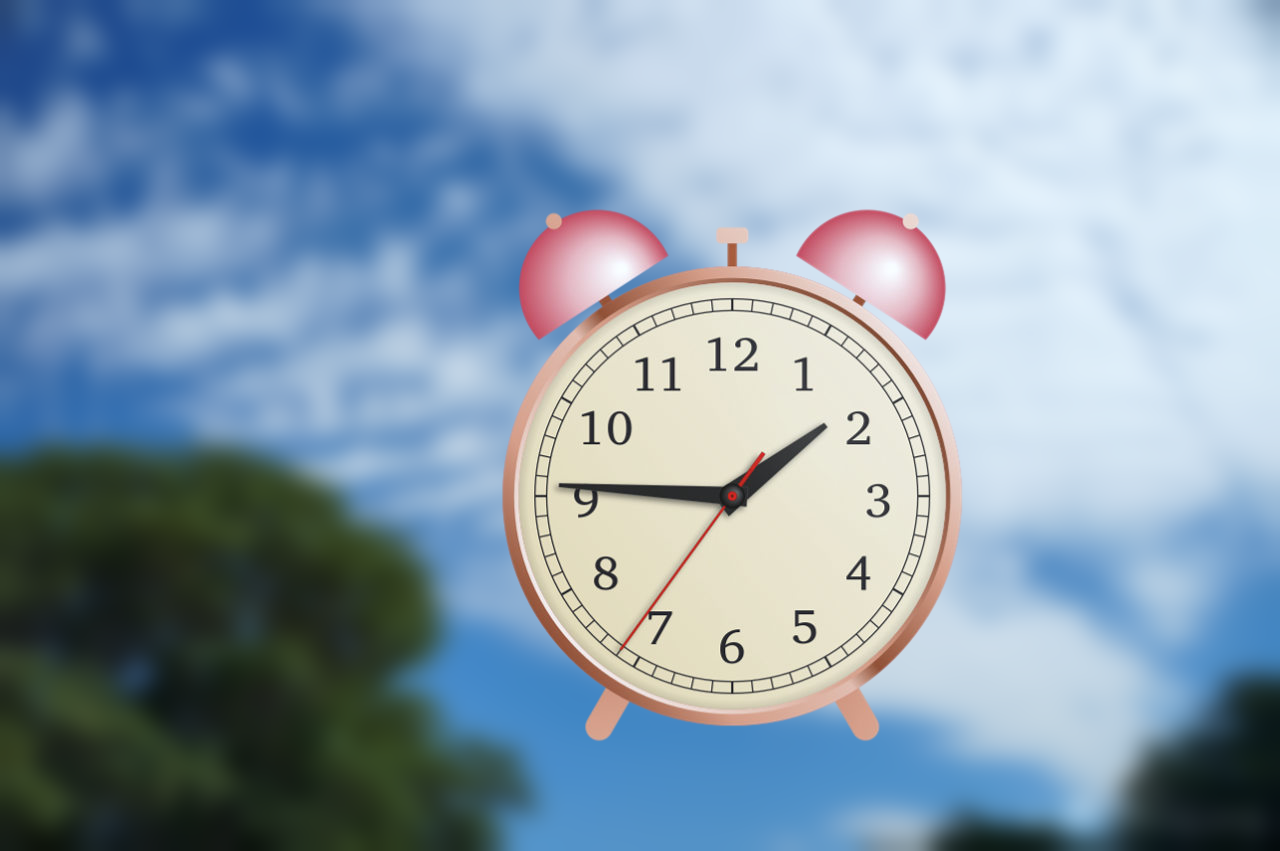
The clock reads 1h45m36s
